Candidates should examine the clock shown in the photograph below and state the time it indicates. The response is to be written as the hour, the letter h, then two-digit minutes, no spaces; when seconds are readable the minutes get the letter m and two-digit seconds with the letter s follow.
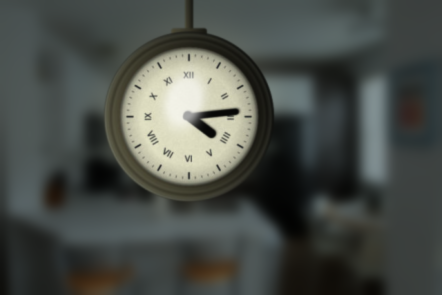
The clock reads 4h14
